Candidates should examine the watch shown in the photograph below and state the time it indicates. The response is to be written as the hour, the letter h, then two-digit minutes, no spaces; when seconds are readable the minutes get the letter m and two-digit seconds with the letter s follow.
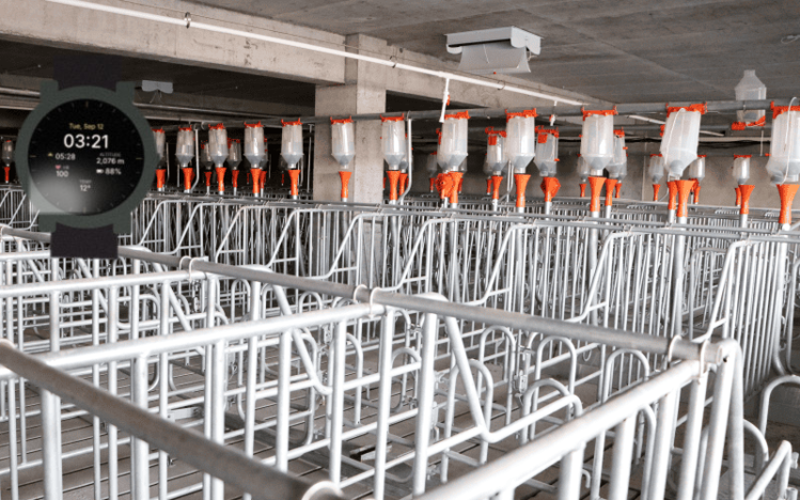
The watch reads 3h21
